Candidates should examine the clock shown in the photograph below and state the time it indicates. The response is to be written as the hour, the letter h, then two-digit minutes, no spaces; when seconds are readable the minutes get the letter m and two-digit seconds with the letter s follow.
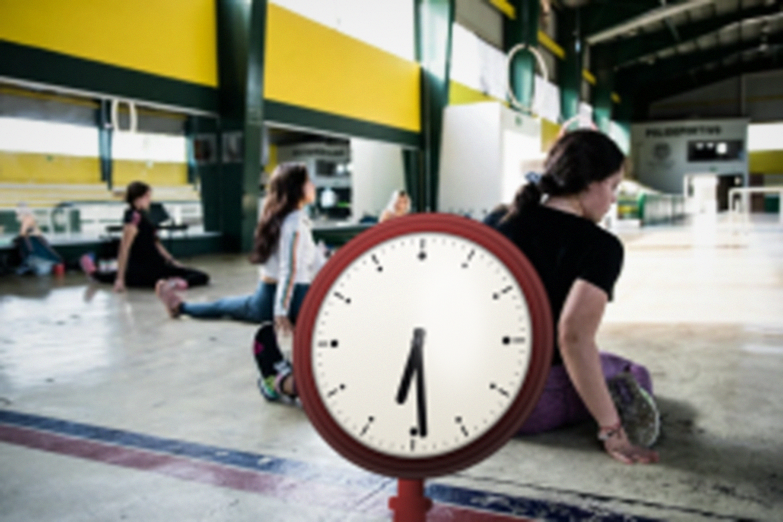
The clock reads 6h29
